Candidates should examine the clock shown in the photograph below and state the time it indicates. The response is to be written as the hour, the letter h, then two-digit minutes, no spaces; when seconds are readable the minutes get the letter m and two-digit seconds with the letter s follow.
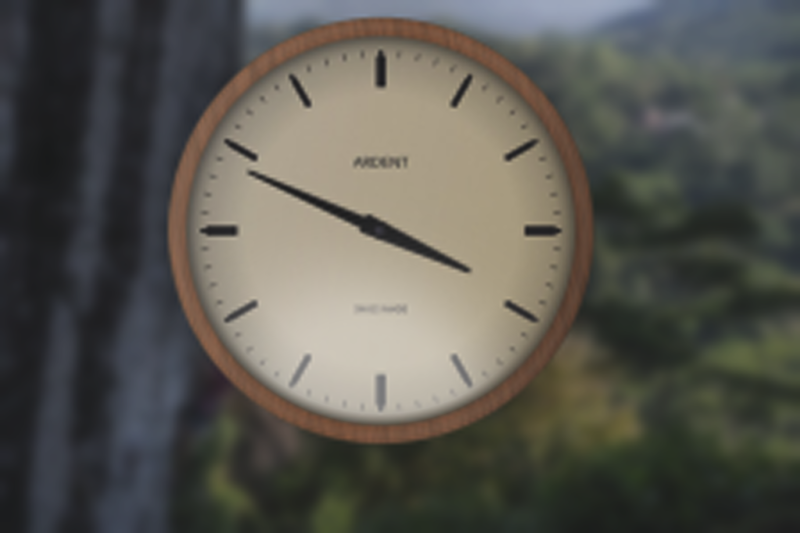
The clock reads 3h49
